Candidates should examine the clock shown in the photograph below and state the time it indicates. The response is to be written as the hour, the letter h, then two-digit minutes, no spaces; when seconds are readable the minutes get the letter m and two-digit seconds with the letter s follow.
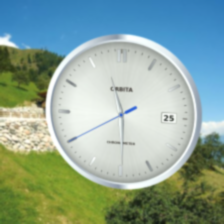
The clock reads 11h29m40s
